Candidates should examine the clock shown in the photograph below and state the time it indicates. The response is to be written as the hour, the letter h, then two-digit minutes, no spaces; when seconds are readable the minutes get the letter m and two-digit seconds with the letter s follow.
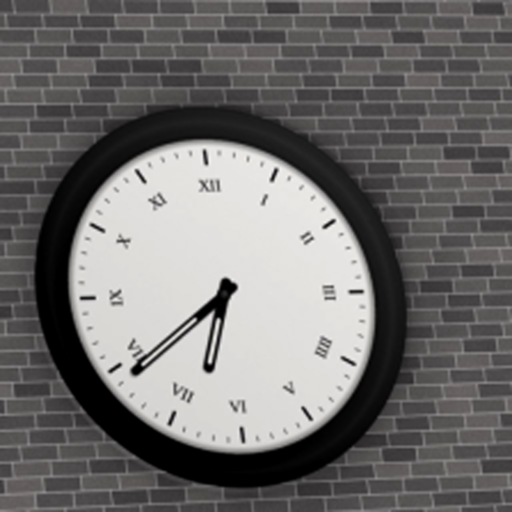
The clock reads 6h39
